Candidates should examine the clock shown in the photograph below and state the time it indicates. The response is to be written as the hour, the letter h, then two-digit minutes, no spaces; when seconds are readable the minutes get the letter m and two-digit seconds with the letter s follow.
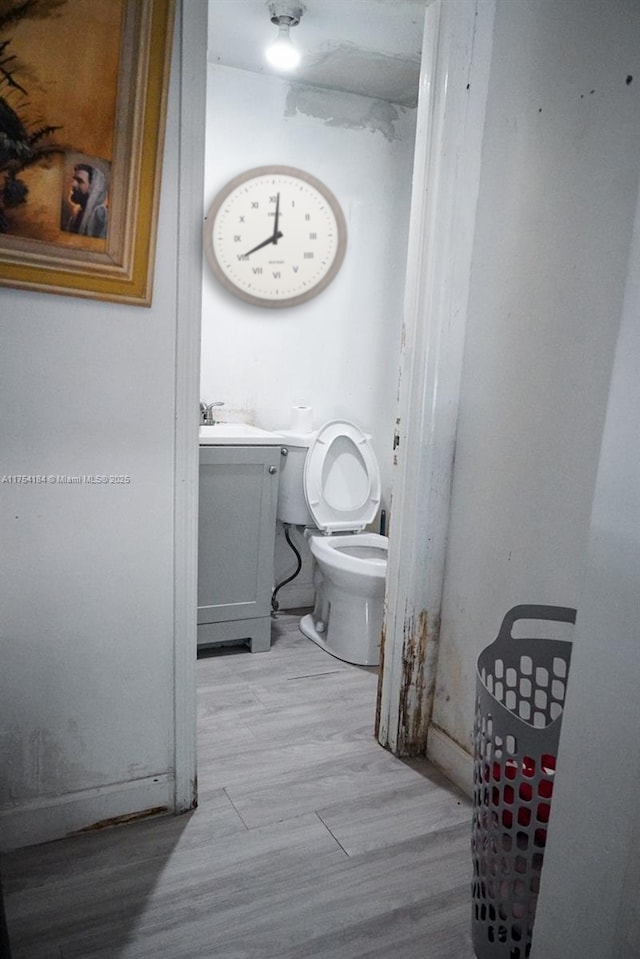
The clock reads 8h01
